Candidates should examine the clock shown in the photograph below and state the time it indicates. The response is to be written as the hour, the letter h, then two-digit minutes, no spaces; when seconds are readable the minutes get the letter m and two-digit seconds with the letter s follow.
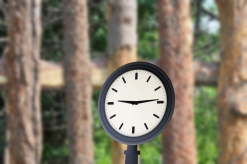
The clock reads 9h14
